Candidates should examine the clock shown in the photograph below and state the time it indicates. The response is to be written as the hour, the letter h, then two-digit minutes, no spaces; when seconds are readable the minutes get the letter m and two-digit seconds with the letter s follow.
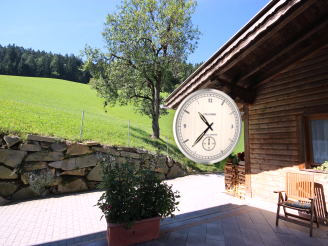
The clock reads 10h37
